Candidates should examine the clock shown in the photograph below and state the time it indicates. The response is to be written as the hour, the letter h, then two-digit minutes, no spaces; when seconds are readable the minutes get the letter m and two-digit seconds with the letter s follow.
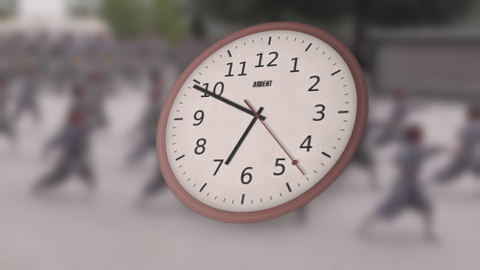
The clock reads 6h49m23s
